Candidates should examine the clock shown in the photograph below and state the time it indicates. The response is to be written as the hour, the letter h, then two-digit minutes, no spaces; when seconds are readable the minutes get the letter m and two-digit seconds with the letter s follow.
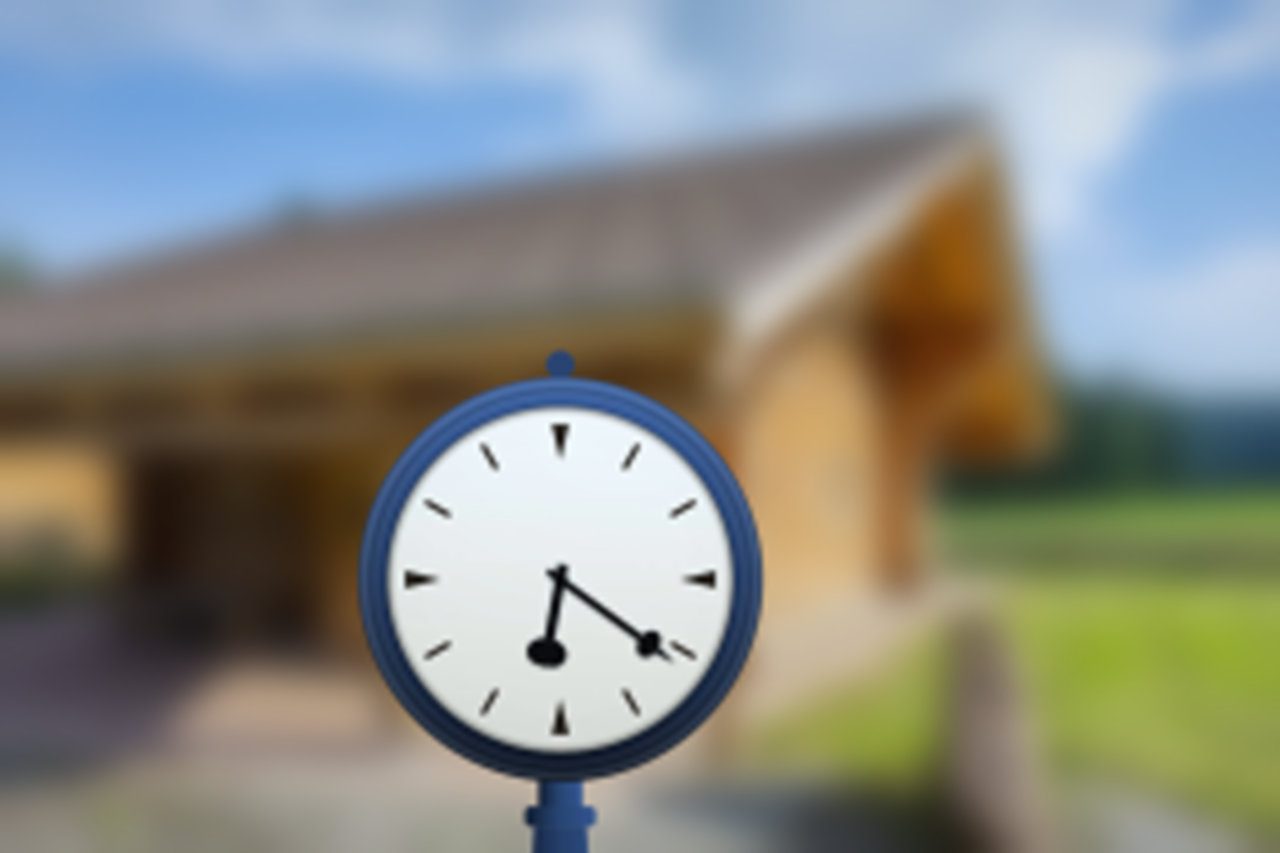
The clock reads 6h21
